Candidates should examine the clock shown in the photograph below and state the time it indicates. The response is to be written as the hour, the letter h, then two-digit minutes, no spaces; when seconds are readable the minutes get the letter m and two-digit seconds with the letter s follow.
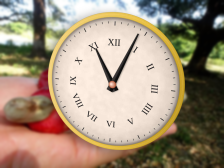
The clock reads 11h04
